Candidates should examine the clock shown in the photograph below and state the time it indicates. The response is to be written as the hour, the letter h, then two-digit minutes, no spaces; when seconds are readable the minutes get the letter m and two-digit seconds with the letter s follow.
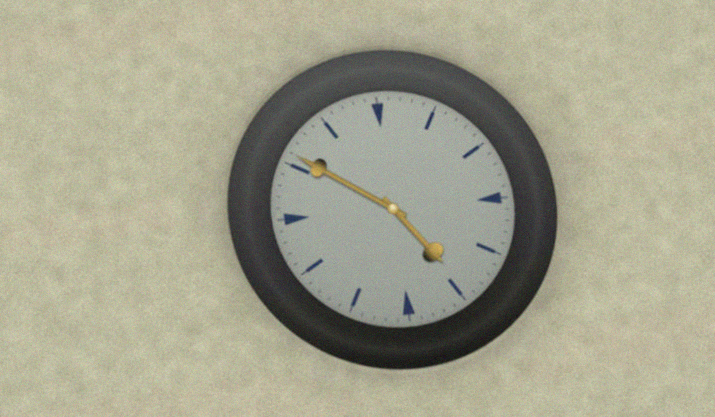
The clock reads 4h51
